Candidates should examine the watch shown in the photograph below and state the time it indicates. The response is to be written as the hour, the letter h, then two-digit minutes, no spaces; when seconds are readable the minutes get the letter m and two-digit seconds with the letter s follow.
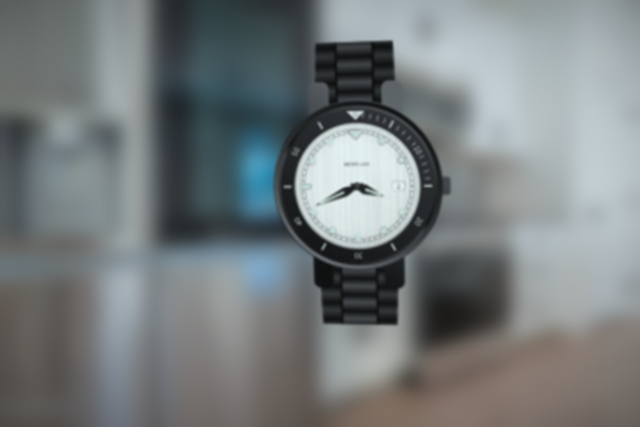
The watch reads 3h41
